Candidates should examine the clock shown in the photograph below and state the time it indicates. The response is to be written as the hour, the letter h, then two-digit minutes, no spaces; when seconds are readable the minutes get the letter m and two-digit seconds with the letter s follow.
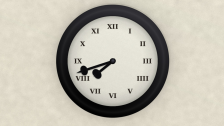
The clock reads 7h42
